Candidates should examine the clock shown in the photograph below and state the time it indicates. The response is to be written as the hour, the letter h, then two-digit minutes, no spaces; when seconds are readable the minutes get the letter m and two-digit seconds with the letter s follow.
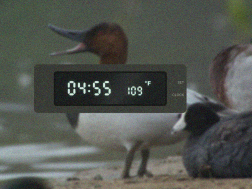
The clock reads 4h55
